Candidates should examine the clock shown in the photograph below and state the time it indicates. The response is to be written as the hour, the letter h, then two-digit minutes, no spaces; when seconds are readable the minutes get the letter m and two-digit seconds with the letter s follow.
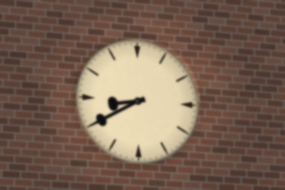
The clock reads 8h40
